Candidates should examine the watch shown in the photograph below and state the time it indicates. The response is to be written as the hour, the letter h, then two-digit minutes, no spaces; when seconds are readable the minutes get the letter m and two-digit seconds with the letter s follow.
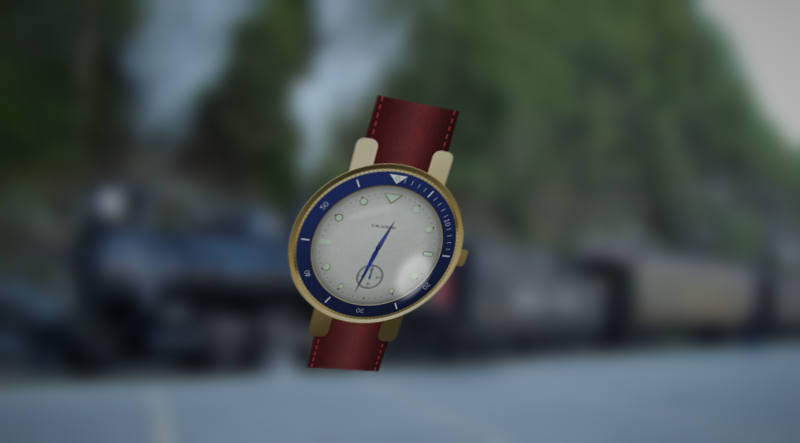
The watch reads 12h32
